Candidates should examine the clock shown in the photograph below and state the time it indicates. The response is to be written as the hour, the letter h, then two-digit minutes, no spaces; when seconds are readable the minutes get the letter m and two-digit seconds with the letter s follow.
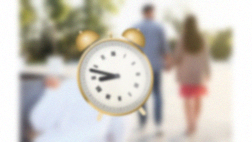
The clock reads 8h48
